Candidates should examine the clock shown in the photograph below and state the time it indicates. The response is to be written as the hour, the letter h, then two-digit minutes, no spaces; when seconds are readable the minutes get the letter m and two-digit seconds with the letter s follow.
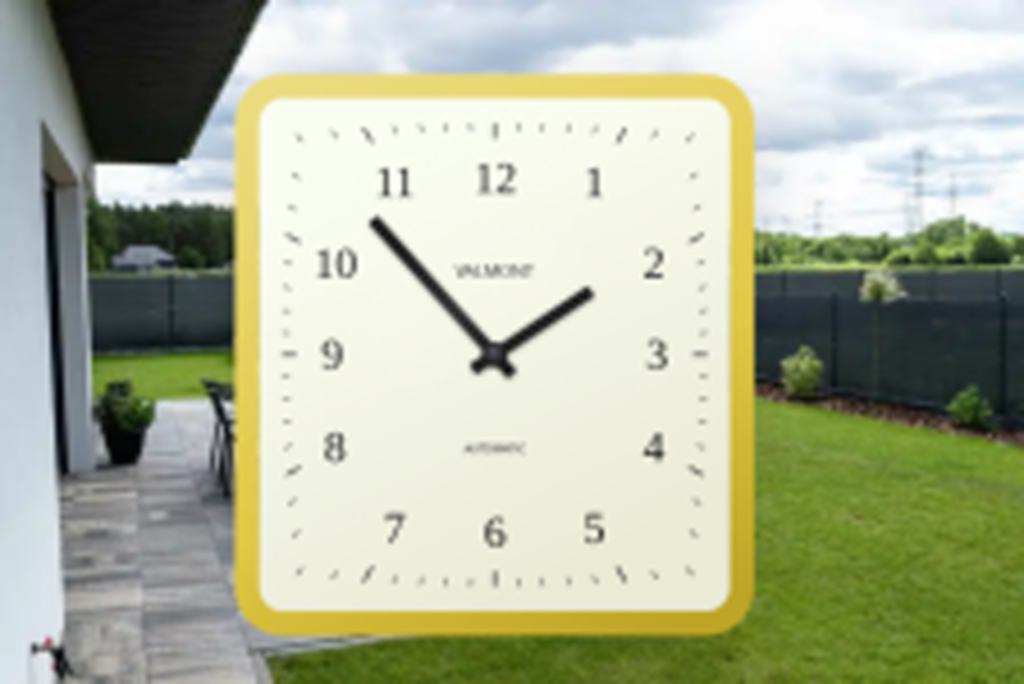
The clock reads 1h53
